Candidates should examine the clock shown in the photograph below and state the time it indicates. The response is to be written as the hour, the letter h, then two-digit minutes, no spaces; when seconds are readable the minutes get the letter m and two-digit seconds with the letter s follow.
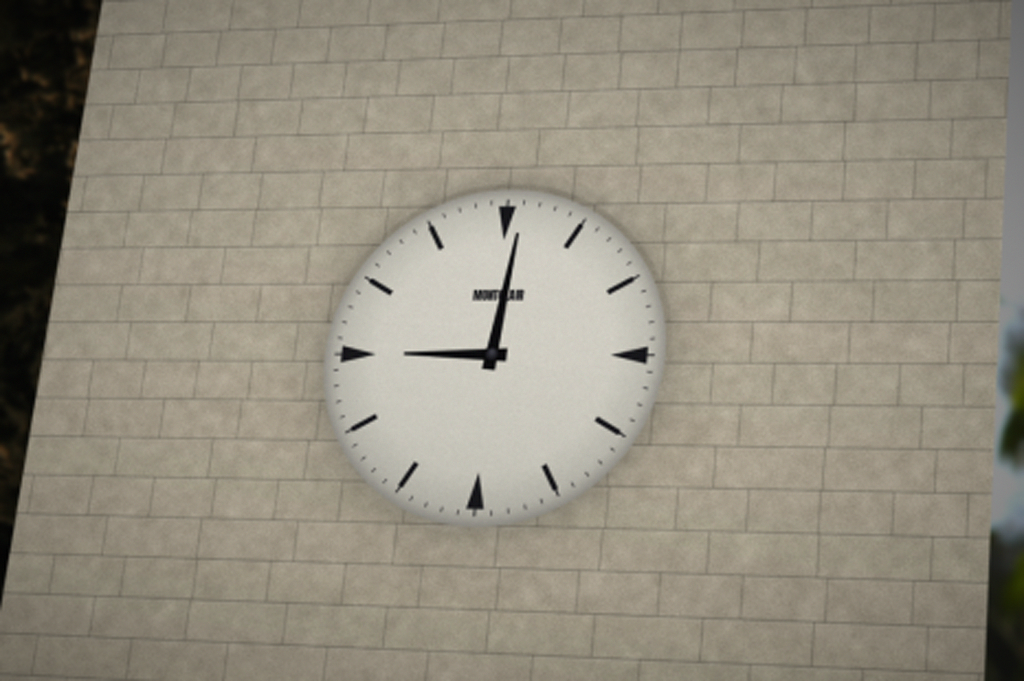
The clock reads 9h01
